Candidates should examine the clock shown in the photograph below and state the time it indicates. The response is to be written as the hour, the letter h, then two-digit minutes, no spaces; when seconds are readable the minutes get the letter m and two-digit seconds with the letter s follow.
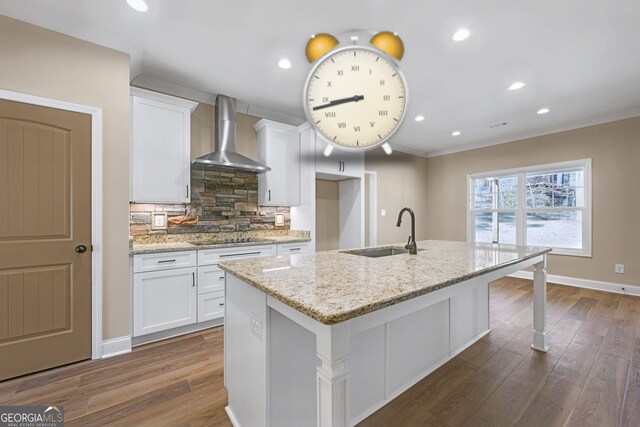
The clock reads 8h43
